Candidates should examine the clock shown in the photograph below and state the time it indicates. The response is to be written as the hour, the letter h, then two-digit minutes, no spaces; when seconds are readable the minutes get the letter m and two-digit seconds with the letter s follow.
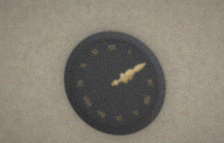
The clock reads 2h10
